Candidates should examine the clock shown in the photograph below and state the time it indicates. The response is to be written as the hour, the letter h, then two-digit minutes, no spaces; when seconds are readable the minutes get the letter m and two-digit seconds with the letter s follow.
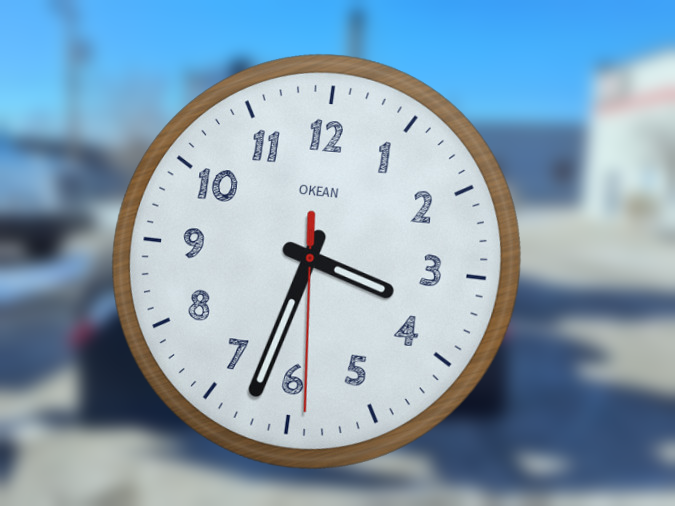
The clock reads 3h32m29s
